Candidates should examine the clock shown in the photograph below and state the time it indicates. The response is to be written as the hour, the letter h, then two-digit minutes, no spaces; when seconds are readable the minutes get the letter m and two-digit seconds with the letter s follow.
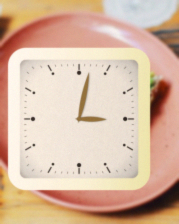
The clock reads 3h02
